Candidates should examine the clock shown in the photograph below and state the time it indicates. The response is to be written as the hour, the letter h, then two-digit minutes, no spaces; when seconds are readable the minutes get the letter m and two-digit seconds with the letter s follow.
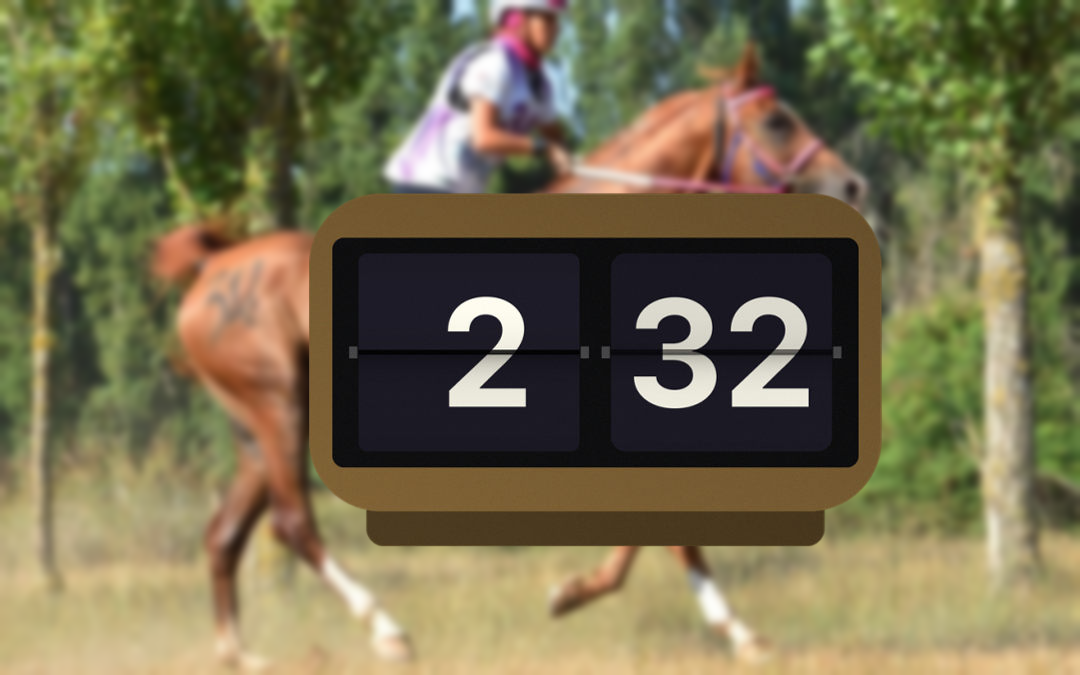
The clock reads 2h32
